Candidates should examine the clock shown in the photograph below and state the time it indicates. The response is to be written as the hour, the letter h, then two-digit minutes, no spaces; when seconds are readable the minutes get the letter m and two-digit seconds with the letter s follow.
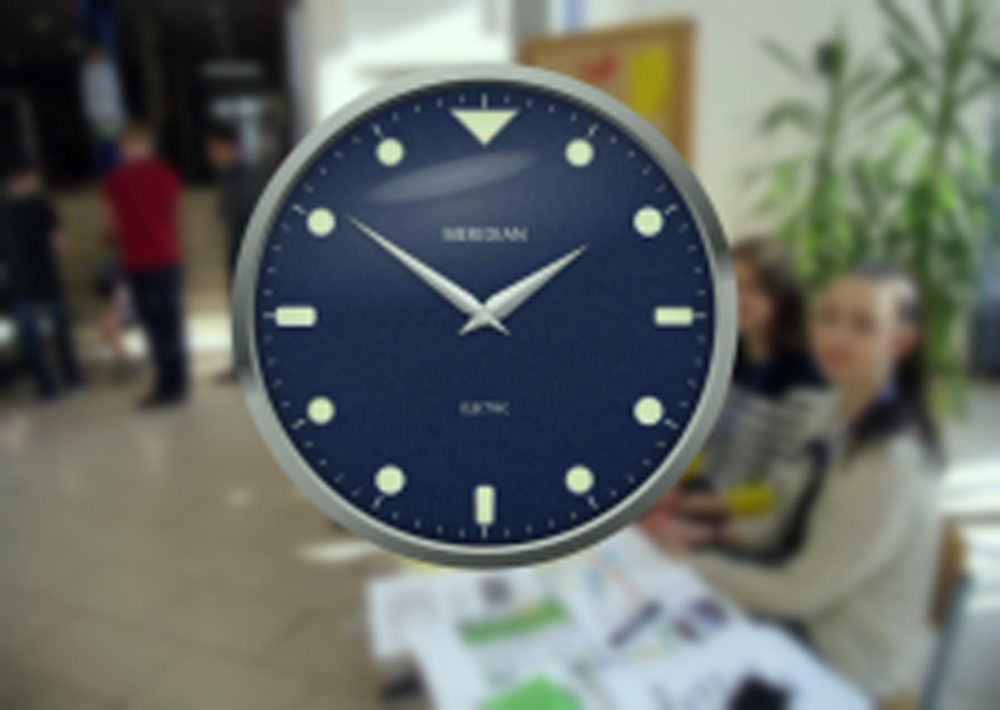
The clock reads 1h51
